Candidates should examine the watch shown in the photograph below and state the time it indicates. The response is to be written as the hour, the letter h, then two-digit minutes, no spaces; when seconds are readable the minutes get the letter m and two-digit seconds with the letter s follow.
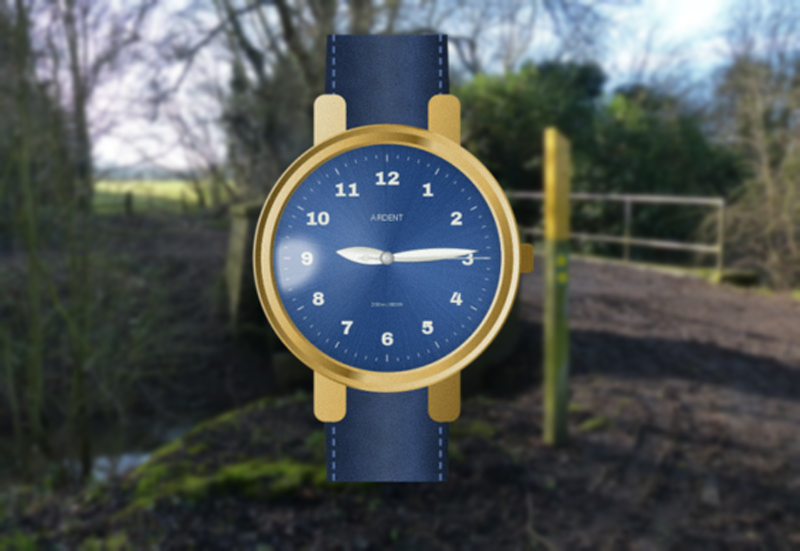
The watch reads 9h14m15s
